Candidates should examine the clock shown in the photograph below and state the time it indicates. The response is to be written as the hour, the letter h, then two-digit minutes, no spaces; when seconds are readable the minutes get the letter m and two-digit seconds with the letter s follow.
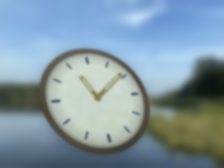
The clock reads 11h09
